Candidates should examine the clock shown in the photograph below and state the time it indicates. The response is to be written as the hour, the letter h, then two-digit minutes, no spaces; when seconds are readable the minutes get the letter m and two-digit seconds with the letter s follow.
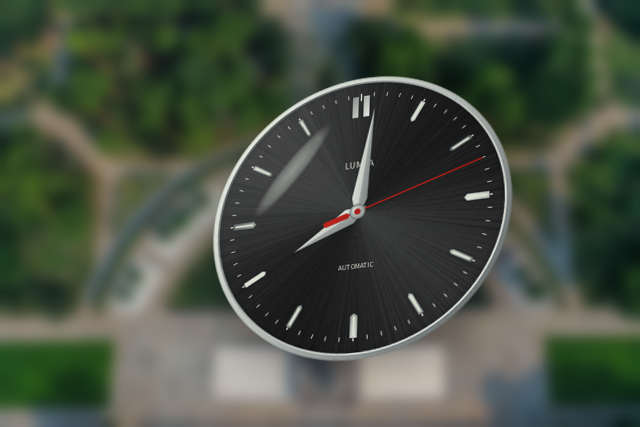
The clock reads 8h01m12s
